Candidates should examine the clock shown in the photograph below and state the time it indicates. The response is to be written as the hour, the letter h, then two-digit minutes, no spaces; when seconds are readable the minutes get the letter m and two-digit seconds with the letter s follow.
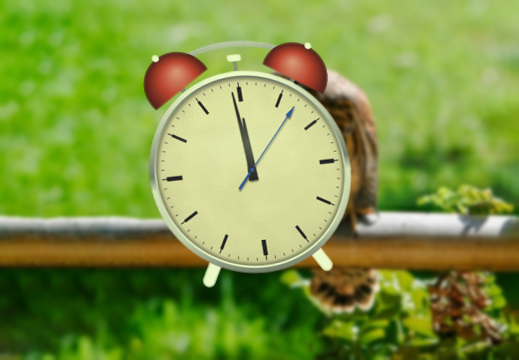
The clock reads 11h59m07s
